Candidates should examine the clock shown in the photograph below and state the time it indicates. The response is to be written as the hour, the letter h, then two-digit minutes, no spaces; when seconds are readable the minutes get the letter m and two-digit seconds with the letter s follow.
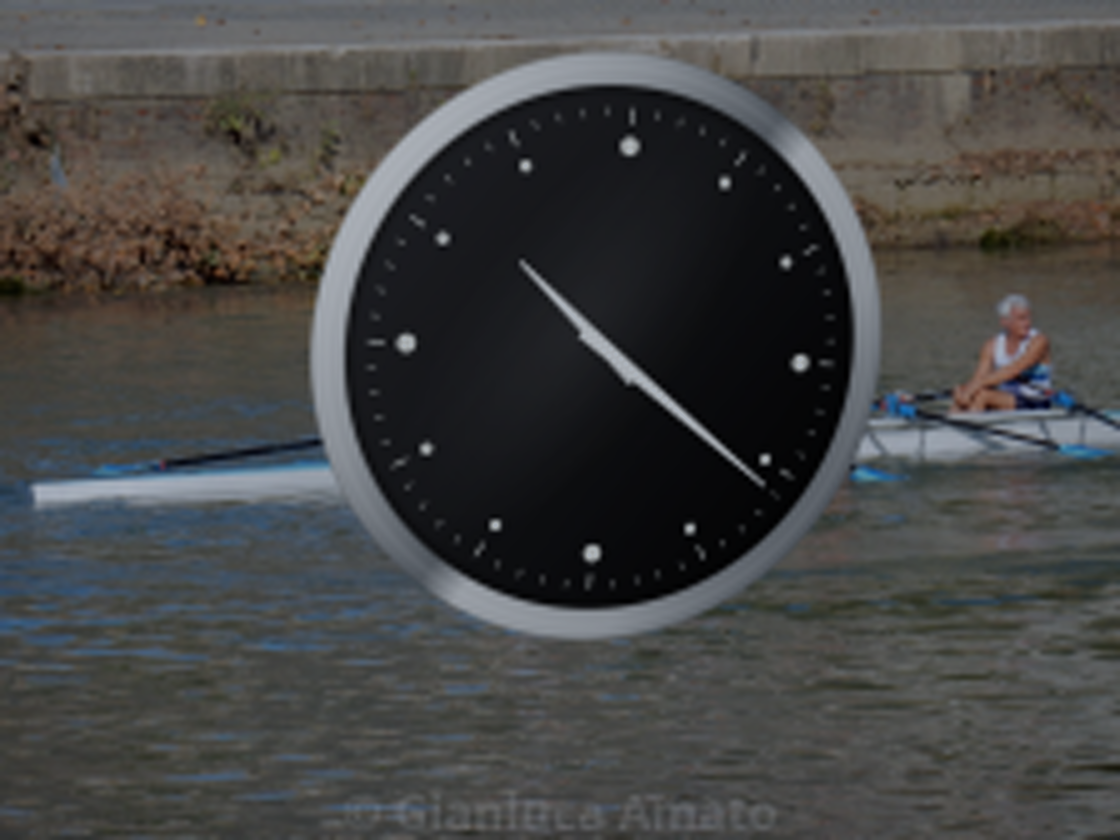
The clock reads 10h21
